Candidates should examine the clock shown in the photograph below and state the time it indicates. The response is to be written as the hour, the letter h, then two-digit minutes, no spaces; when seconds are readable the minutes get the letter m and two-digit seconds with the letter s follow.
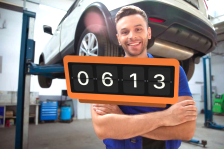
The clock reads 6h13
